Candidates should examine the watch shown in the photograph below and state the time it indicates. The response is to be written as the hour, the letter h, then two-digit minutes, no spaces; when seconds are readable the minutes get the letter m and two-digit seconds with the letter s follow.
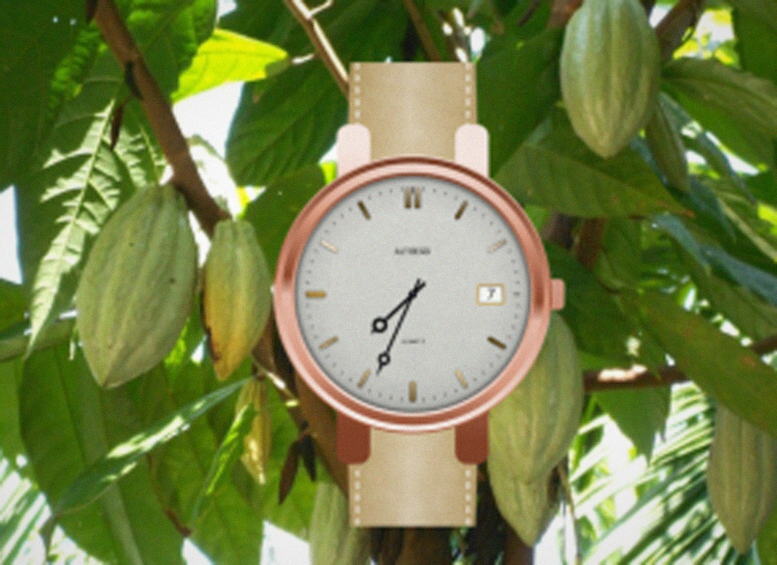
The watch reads 7h34
